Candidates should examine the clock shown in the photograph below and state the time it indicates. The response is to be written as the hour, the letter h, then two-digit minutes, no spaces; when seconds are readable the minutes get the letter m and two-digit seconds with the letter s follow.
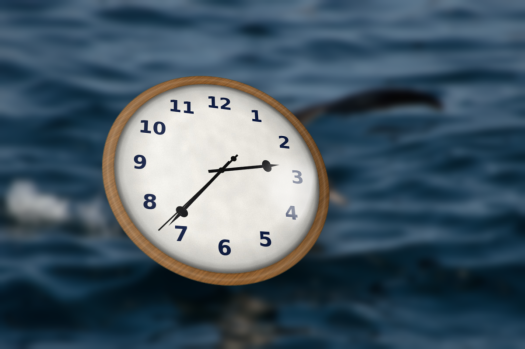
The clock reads 2h36m37s
